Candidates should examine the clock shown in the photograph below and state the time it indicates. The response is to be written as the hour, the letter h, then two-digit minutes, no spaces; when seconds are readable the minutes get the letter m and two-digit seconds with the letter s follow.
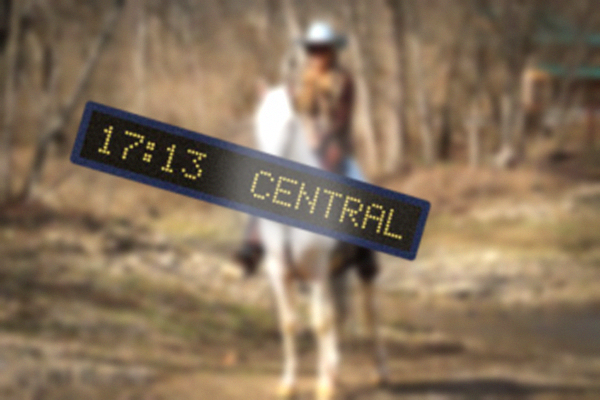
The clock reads 17h13
